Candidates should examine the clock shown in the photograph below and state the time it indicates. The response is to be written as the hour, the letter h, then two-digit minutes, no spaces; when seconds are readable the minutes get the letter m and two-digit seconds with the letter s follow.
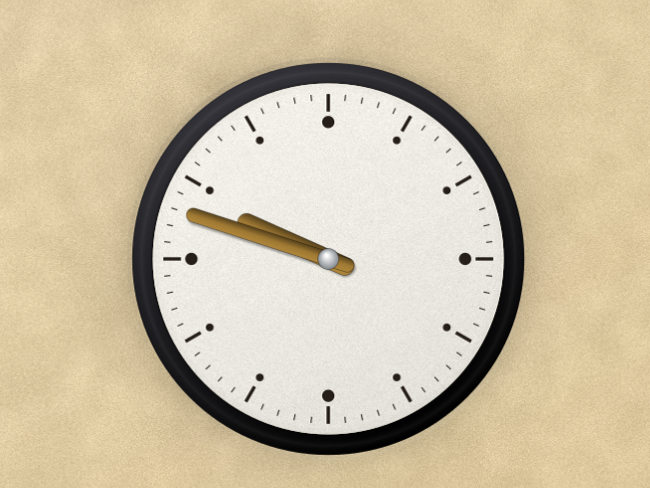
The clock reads 9h48
